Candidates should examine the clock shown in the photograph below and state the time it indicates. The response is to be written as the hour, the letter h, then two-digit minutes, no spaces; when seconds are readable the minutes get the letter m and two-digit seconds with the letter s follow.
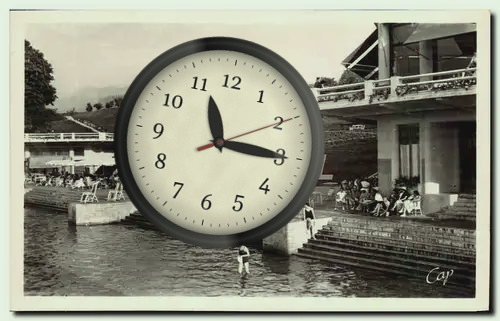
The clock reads 11h15m10s
